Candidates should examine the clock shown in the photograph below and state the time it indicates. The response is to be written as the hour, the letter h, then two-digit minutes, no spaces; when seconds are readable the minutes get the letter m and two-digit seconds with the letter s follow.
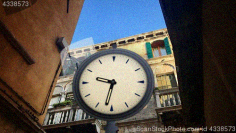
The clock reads 9h32
